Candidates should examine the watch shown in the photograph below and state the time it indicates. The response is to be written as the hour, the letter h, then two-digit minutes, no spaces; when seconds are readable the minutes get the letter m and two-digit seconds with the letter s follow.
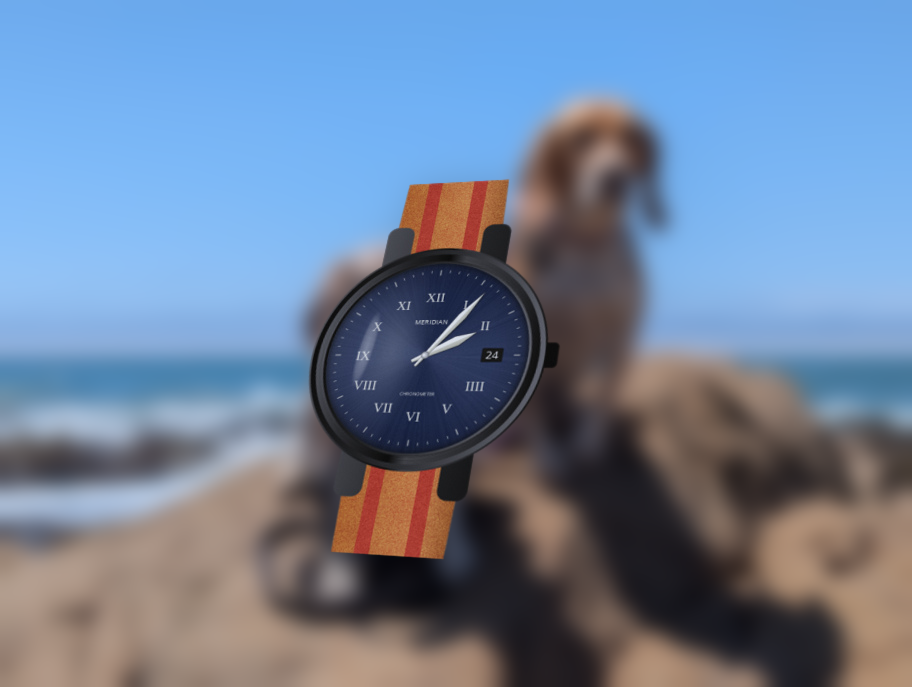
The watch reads 2h06
